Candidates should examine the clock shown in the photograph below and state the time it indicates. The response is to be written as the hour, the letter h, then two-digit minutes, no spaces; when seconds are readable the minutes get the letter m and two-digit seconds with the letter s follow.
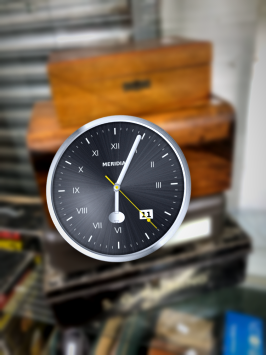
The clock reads 6h04m23s
